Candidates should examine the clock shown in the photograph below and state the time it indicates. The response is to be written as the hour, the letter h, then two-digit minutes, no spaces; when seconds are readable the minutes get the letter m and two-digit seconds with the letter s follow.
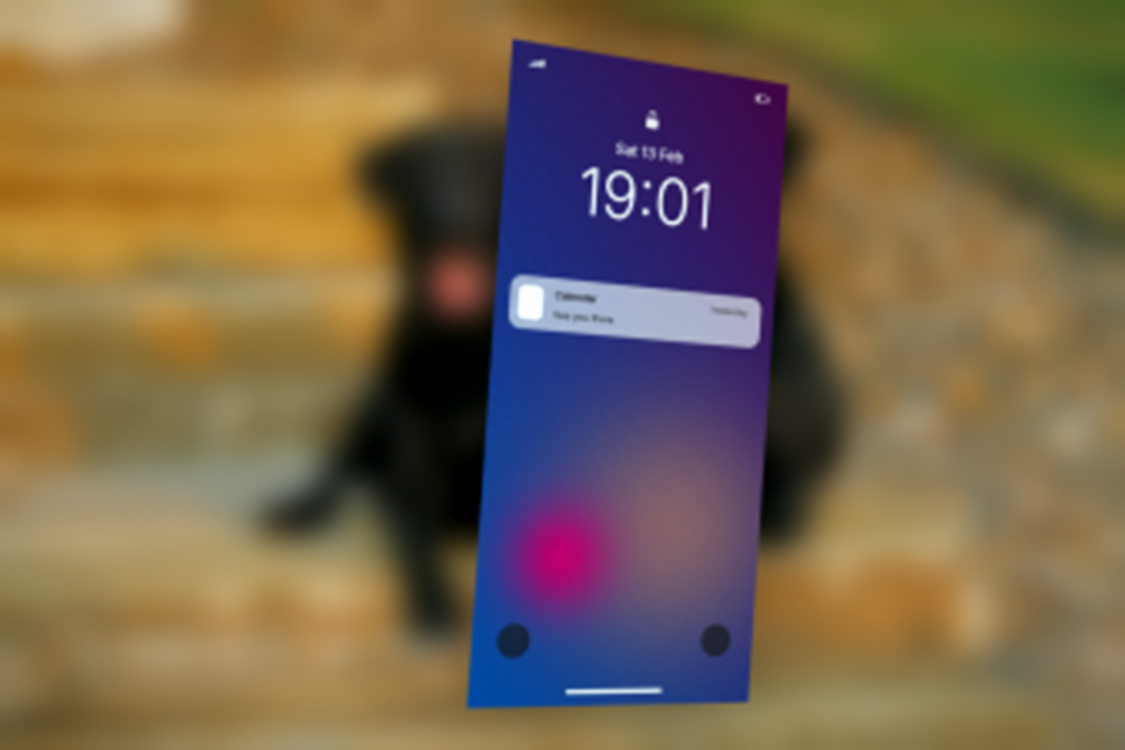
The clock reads 19h01
